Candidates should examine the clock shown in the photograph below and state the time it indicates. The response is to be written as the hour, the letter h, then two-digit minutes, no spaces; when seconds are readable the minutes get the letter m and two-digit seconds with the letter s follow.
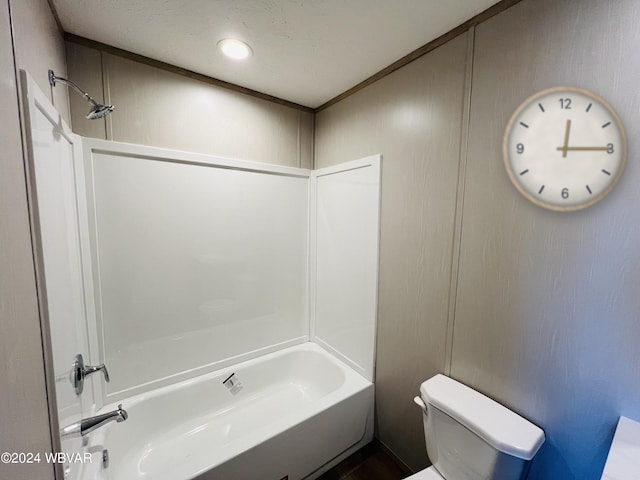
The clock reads 12h15
